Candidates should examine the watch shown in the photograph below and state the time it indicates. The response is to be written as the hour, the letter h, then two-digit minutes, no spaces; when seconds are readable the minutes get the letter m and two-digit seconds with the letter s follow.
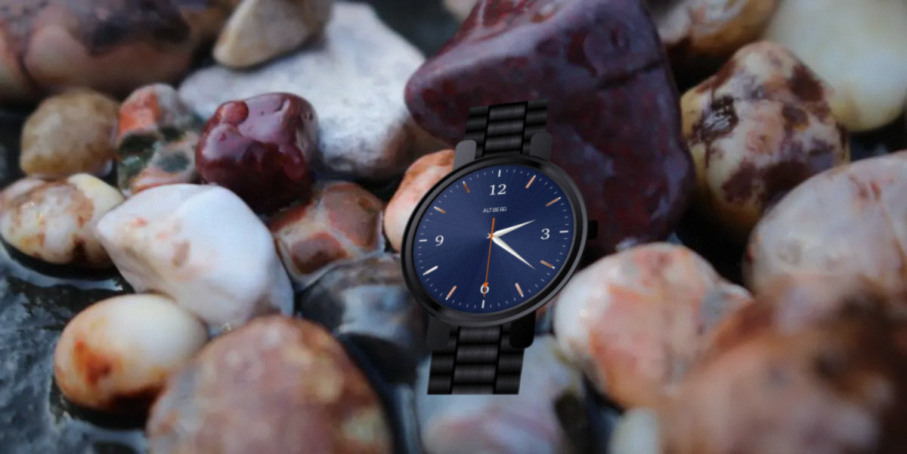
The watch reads 2h21m30s
